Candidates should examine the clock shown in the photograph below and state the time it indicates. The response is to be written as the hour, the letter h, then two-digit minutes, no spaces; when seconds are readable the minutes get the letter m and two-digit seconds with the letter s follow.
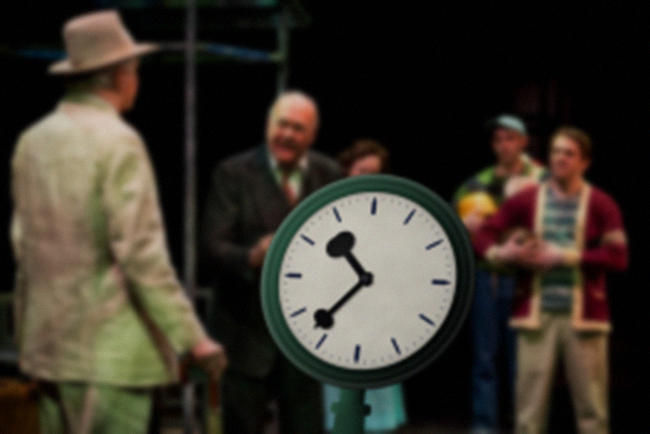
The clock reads 10h37
